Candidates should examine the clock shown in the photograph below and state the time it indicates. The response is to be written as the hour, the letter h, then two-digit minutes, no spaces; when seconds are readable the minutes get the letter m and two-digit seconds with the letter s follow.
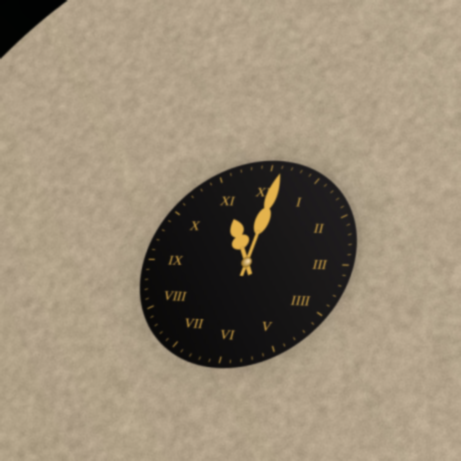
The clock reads 11h01
